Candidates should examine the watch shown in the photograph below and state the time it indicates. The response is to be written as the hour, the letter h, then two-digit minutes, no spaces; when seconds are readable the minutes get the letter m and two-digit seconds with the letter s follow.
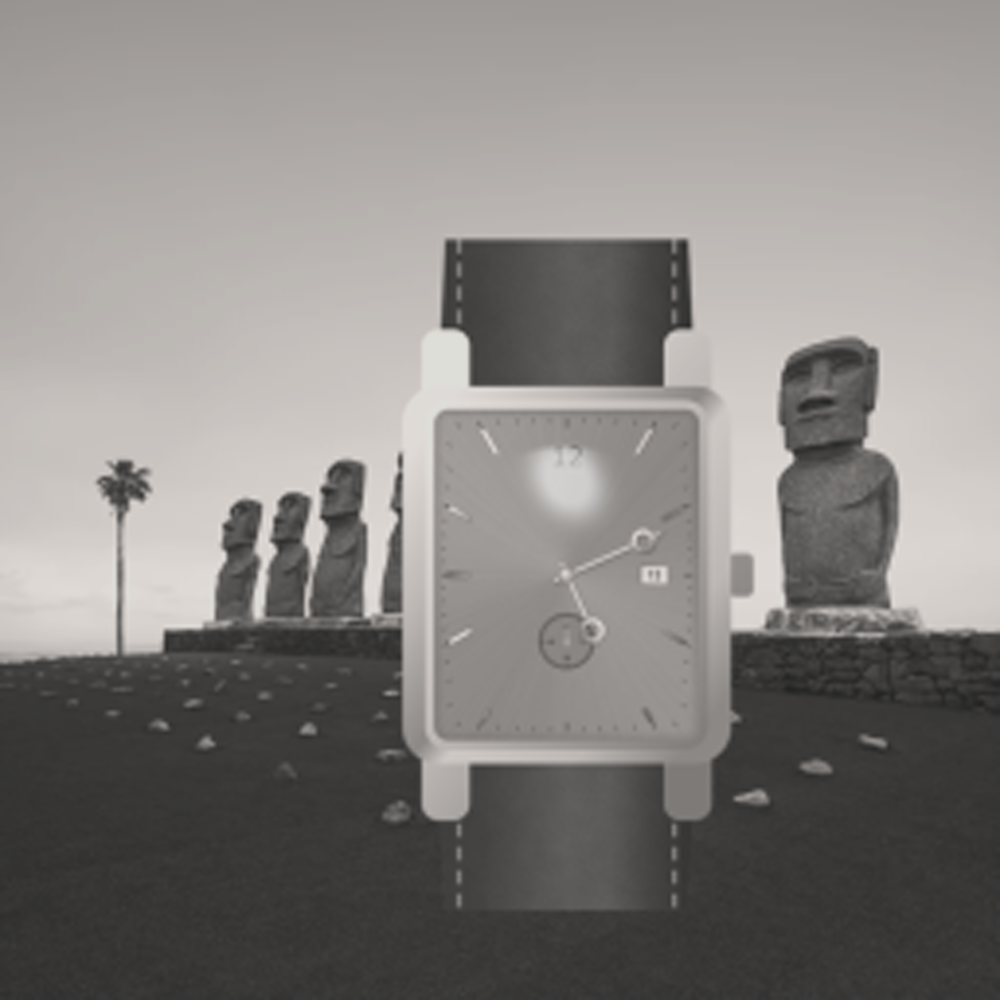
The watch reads 5h11
